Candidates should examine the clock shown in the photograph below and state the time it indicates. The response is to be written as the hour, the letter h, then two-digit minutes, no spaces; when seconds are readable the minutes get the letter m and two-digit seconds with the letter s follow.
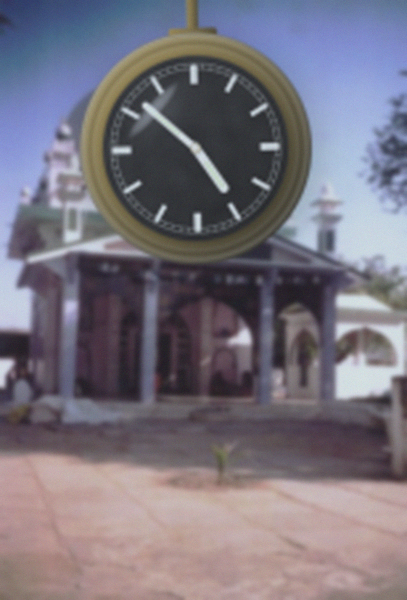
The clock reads 4h52
